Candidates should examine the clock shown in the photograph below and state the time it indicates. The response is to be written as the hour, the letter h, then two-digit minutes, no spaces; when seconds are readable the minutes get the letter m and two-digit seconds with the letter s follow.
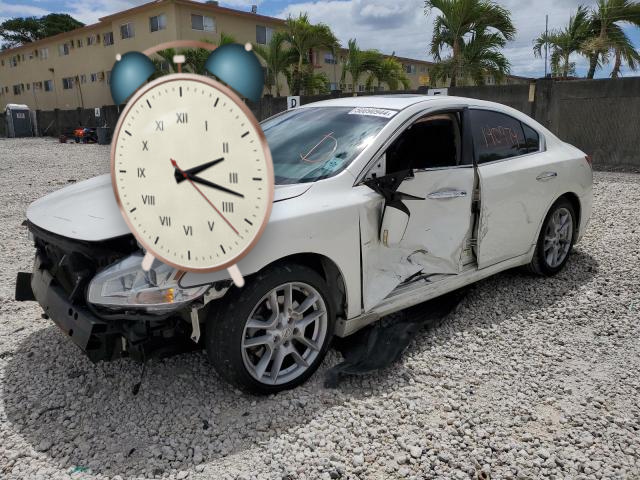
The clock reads 2h17m22s
